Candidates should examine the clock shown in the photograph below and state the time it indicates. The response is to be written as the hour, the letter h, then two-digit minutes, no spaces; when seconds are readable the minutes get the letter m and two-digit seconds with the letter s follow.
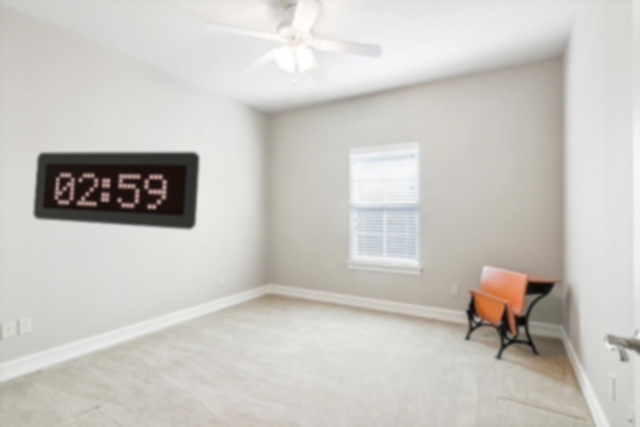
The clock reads 2h59
